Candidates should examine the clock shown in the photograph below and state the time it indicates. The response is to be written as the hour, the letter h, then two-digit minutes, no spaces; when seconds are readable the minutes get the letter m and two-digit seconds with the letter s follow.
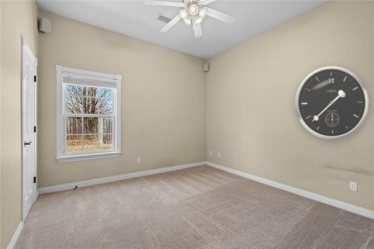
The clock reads 1h38
